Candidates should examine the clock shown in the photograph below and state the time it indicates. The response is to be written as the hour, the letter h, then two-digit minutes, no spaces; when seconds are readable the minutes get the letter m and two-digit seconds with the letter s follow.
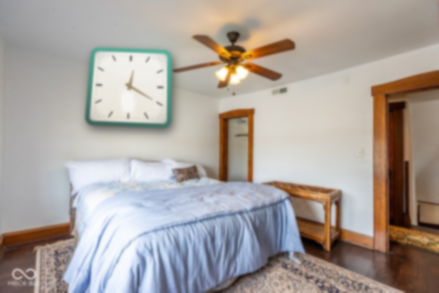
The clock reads 12h20
